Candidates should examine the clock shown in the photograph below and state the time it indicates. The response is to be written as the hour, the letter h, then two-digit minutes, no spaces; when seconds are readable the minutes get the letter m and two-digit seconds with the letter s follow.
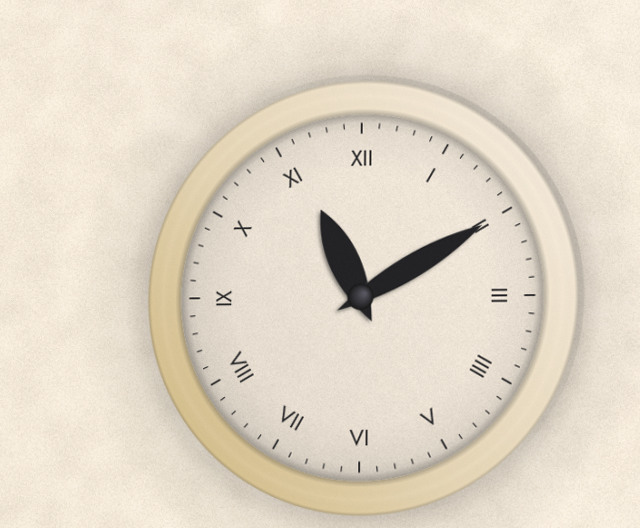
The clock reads 11h10
